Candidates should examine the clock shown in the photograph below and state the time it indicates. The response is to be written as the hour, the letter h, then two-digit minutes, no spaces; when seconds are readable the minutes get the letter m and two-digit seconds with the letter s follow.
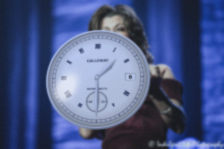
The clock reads 1h30
